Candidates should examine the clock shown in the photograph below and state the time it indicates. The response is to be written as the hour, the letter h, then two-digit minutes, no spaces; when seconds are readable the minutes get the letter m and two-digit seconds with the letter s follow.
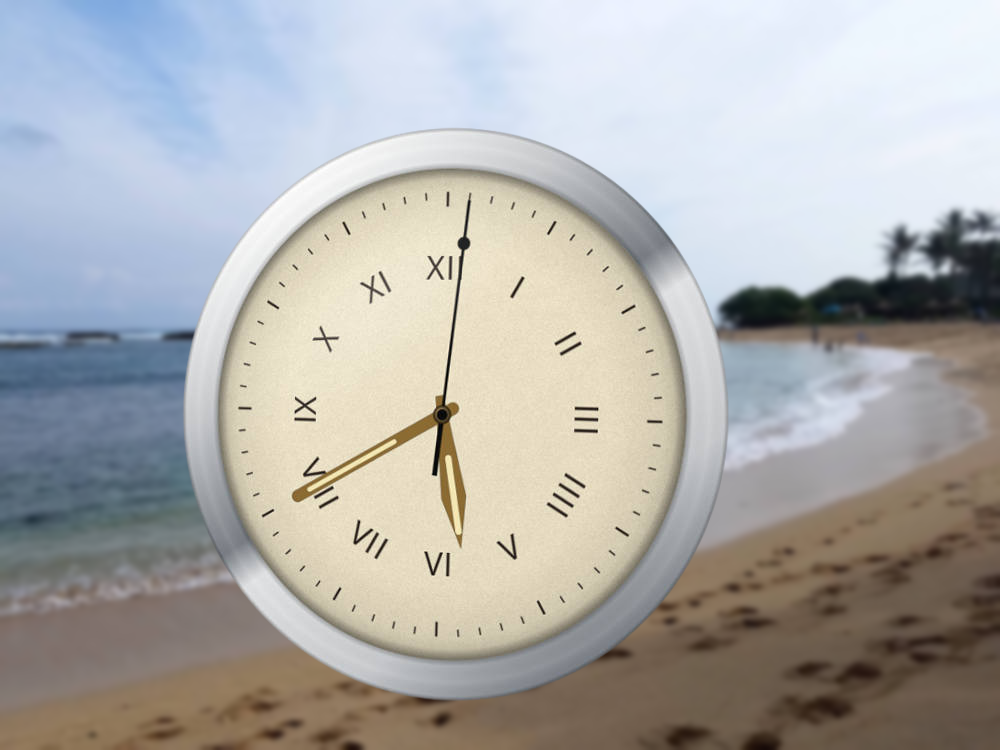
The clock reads 5h40m01s
